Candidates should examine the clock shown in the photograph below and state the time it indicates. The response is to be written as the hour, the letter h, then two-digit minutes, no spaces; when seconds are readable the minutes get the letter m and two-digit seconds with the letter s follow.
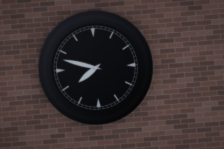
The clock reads 7h48
